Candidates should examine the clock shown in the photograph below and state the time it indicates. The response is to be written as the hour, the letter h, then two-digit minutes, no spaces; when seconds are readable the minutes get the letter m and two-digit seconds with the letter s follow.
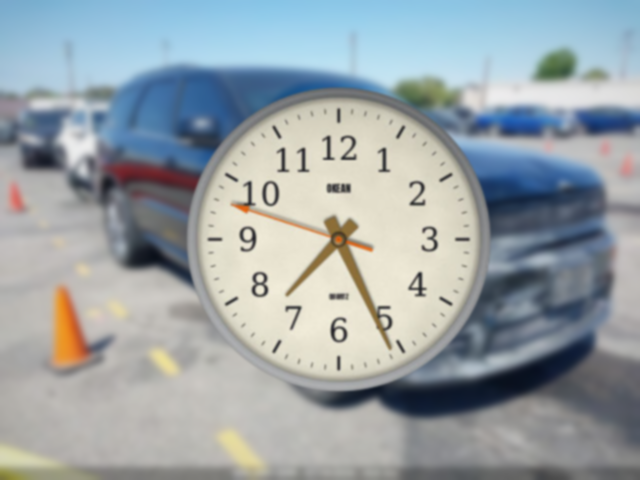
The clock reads 7h25m48s
